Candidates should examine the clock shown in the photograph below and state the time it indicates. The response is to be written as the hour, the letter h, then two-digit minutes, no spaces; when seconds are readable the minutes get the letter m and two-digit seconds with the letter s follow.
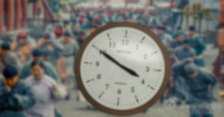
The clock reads 3h50
